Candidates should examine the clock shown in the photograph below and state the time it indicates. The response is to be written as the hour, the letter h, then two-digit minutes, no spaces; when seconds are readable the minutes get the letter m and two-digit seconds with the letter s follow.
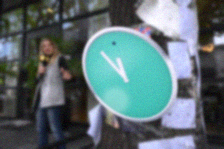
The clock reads 11h55
